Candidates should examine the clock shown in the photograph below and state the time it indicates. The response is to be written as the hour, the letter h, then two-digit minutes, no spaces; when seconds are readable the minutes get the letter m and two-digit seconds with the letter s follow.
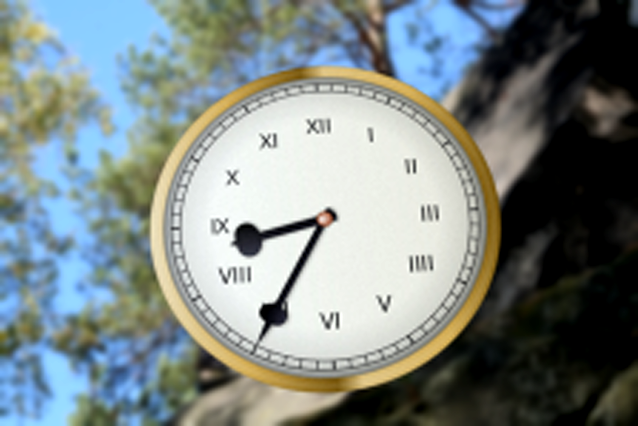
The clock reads 8h35
